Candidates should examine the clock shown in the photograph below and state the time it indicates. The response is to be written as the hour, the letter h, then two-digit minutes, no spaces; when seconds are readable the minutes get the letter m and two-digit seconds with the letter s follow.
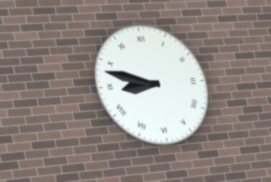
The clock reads 8h48
